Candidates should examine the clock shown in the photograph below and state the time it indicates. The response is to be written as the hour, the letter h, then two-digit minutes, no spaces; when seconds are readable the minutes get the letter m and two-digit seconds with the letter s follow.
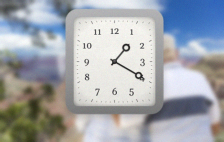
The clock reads 1h20
